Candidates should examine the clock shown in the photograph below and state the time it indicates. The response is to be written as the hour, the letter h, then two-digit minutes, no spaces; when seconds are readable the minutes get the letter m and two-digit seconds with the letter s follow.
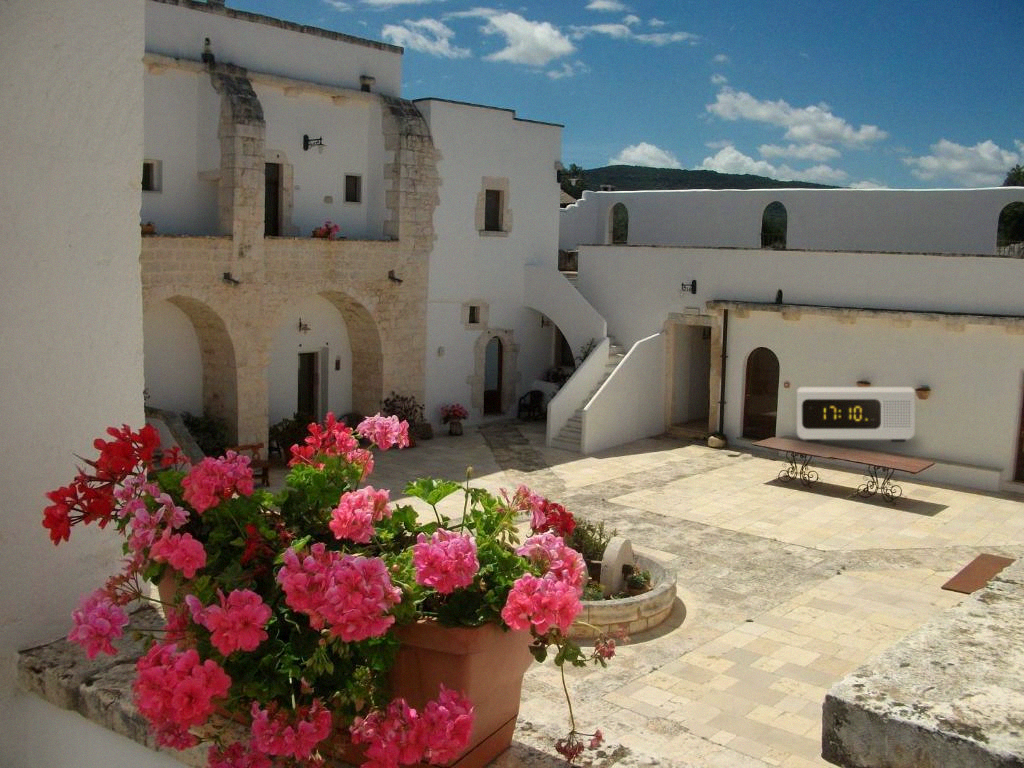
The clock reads 17h10
